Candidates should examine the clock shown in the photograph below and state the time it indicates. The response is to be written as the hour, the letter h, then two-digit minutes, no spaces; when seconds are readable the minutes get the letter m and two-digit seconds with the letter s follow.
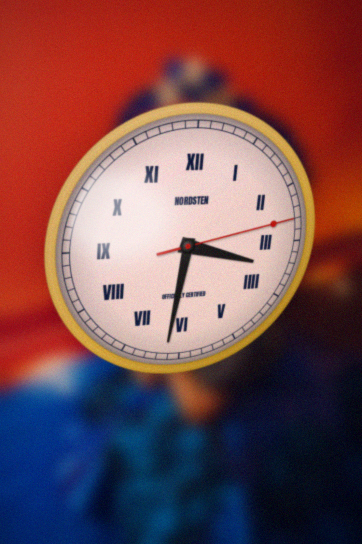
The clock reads 3h31m13s
